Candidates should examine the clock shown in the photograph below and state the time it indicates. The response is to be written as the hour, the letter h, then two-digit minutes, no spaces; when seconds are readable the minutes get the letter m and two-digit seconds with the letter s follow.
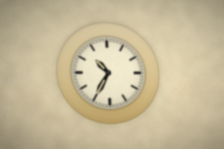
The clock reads 10h35
